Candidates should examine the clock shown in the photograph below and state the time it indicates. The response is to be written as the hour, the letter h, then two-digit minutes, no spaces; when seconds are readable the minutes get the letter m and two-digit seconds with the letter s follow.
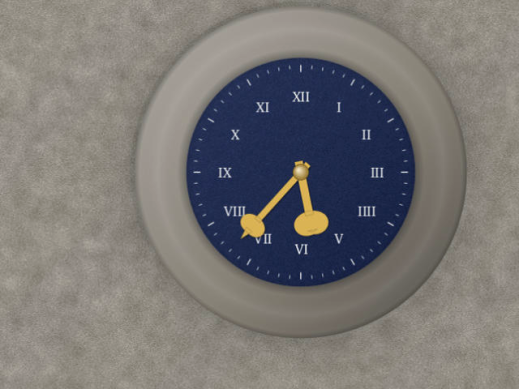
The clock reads 5h37
